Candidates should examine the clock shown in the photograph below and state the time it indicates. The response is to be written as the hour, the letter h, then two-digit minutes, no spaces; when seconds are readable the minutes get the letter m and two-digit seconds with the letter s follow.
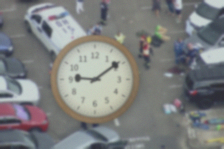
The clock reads 9h09
